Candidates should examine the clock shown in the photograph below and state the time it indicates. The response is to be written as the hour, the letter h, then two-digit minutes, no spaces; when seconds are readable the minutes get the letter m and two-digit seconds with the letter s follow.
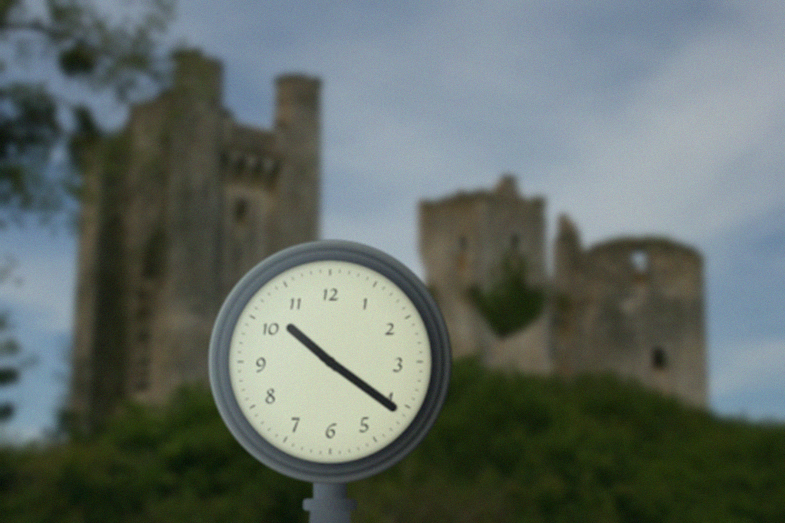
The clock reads 10h21
